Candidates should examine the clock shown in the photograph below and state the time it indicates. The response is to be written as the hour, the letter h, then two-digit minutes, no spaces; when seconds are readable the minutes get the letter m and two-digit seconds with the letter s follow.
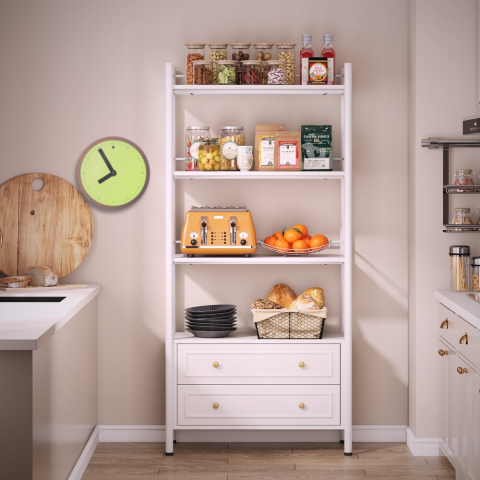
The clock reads 7h55
